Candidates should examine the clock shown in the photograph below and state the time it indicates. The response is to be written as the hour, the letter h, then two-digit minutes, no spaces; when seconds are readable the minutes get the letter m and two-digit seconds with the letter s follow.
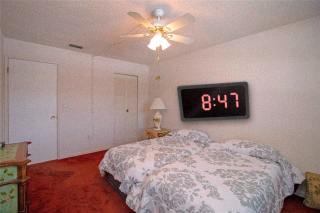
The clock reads 8h47
